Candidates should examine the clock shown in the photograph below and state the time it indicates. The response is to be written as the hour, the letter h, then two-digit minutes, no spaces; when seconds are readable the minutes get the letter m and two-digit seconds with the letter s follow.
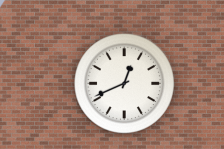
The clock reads 12h41
